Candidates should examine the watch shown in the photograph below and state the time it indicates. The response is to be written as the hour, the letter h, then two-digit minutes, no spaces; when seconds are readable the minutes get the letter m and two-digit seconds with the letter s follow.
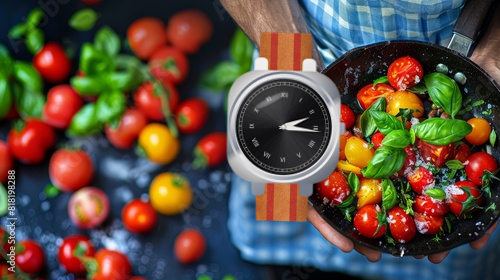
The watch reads 2h16
